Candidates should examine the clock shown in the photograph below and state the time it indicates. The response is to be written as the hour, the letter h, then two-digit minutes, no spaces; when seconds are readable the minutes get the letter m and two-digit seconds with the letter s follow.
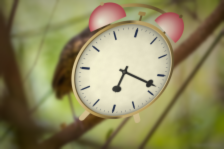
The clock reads 6h18
